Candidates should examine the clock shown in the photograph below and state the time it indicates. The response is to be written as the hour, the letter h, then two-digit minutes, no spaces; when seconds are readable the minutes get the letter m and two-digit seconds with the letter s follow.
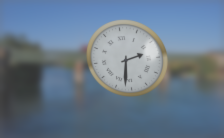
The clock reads 2h32
